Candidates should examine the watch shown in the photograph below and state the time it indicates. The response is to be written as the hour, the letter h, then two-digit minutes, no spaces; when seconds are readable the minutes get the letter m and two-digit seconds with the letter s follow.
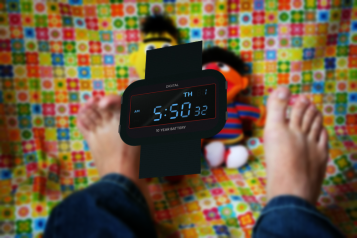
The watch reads 5h50m32s
